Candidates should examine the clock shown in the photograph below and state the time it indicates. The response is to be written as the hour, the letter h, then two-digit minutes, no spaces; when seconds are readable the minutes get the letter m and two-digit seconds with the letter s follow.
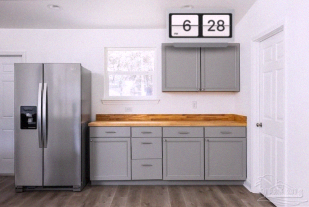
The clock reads 6h28
